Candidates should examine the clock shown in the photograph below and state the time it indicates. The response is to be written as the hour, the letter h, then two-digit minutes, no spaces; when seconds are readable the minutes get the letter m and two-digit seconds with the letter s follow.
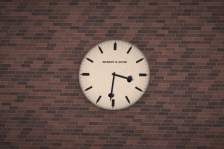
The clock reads 3h31
